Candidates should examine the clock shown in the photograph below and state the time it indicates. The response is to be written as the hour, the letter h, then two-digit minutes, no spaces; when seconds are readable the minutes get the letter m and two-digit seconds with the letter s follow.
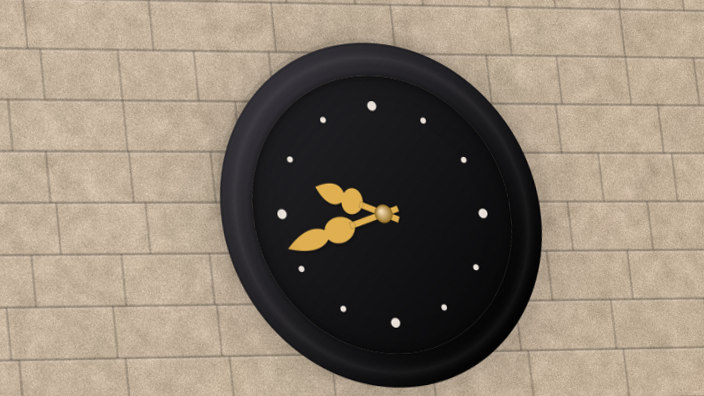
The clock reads 9h42
